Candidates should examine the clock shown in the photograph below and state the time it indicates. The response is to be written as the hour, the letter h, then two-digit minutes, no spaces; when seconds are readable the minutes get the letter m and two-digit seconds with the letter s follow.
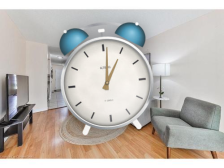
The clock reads 1h01
